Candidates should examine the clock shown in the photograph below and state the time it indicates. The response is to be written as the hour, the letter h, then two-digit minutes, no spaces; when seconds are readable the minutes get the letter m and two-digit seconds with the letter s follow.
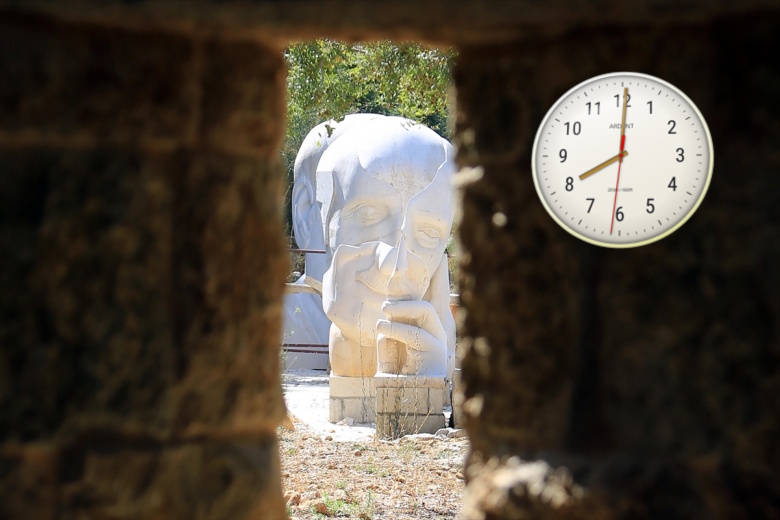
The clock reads 8h00m31s
